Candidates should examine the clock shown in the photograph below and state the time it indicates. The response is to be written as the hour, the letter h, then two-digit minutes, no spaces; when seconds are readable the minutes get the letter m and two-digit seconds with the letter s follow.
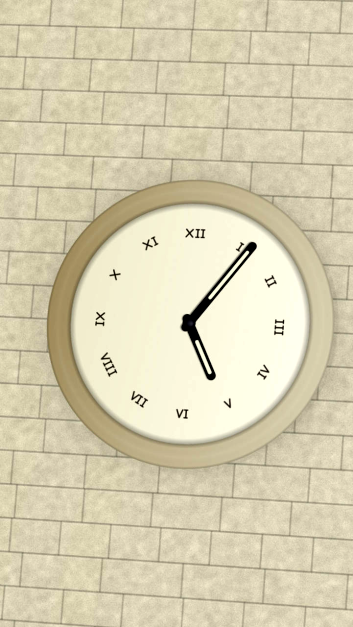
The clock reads 5h06
